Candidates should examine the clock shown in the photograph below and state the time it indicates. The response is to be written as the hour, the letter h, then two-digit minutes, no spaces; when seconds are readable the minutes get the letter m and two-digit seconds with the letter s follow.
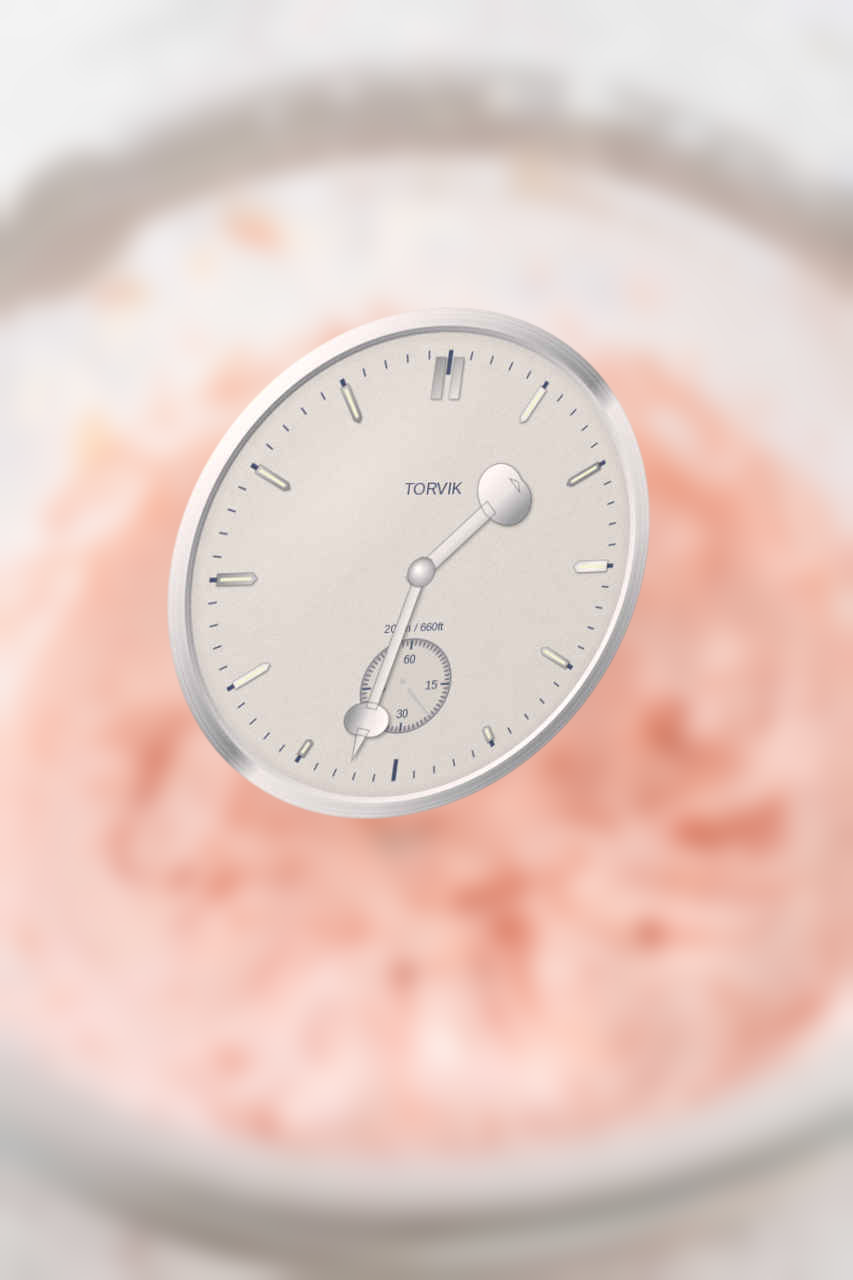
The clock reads 1h32m23s
